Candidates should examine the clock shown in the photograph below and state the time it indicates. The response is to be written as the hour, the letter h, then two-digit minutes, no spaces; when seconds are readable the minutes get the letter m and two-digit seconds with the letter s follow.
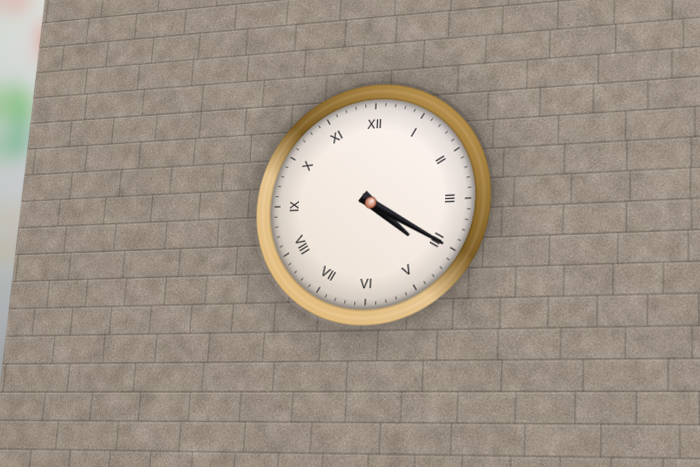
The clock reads 4h20
